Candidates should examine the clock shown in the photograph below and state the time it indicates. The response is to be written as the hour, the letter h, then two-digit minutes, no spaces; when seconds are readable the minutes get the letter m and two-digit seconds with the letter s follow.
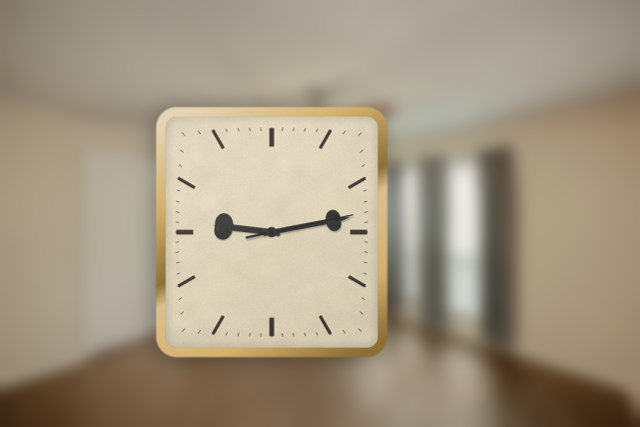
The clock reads 9h13m13s
